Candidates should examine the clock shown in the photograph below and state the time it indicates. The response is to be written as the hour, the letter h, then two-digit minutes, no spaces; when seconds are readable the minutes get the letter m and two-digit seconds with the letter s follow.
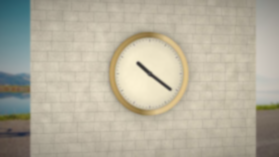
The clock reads 10h21
